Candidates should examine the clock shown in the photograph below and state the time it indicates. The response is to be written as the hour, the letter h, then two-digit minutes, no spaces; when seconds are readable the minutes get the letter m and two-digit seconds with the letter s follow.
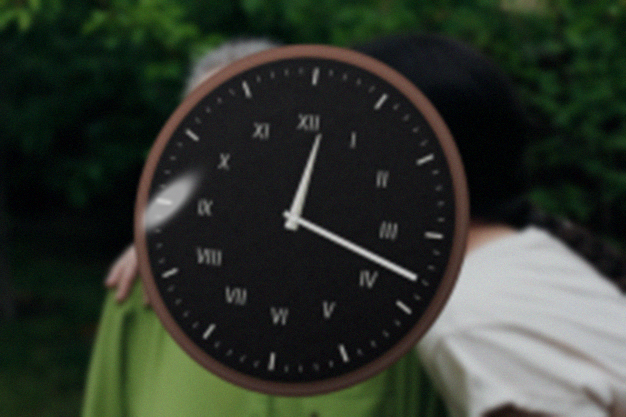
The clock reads 12h18
